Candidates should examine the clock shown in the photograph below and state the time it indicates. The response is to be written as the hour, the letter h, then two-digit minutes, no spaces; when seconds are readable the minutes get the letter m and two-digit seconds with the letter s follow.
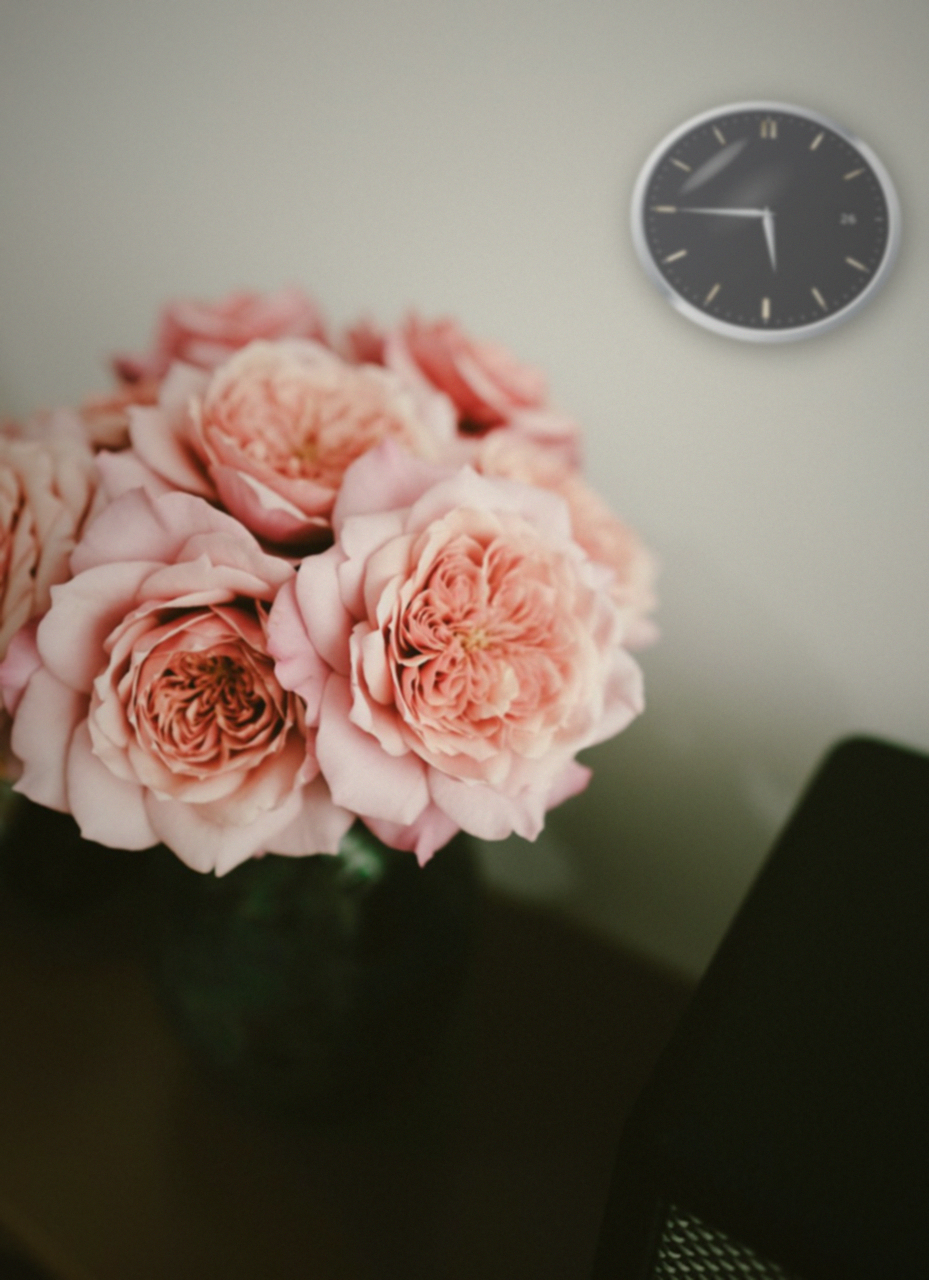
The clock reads 5h45
